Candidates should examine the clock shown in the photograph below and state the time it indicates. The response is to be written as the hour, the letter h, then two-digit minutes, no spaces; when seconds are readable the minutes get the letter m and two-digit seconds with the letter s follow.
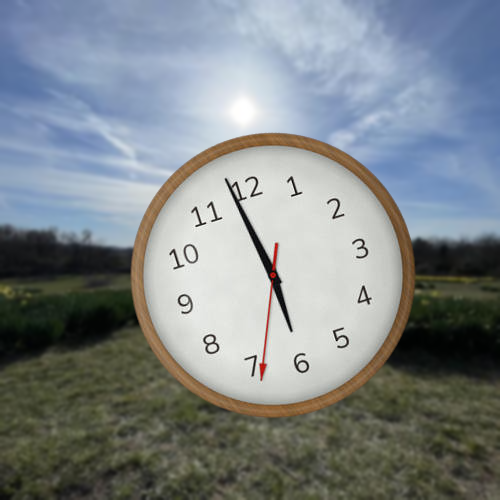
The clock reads 5h58m34s
